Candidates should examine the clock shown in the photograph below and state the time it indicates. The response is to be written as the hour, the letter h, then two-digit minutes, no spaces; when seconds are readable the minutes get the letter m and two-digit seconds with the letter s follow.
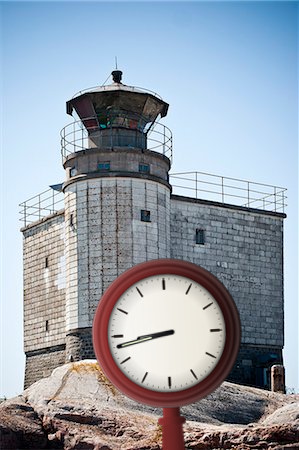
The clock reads 8h43
